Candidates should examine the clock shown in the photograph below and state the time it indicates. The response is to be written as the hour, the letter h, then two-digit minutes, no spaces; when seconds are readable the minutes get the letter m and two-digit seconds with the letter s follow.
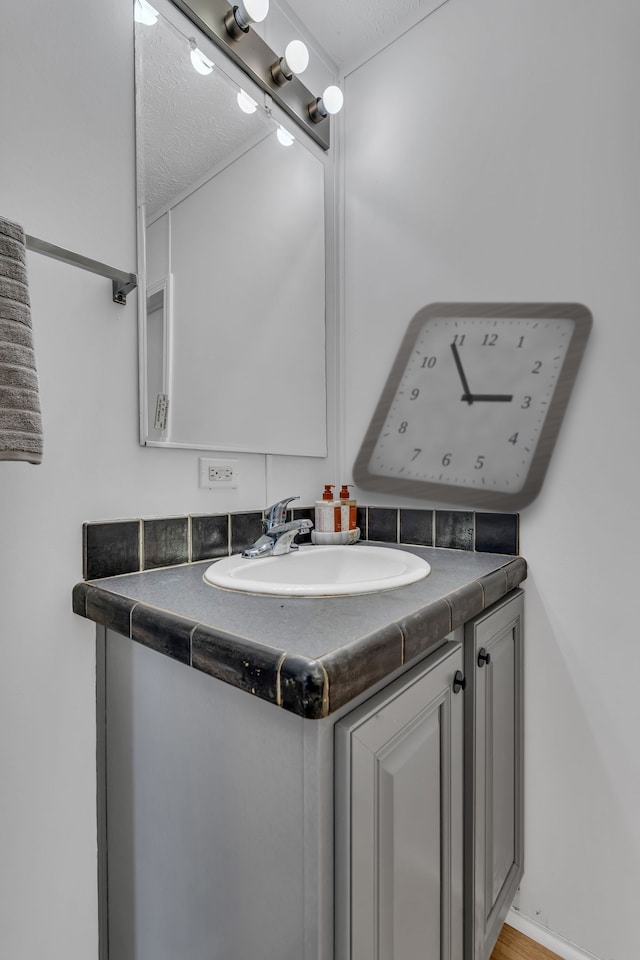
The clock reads 2h54
